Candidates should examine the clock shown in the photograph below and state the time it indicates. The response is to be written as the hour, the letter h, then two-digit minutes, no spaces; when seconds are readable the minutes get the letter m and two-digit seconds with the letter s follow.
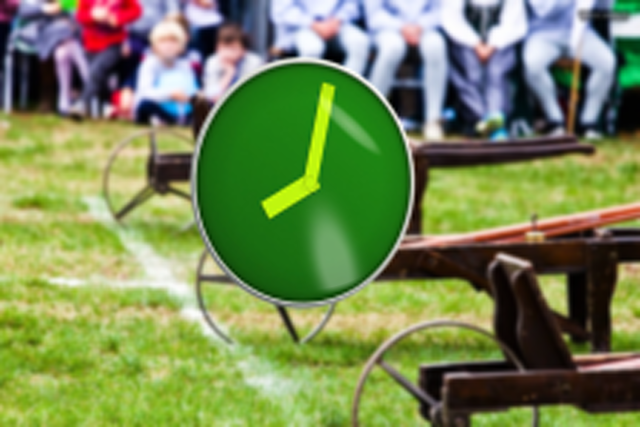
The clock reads 8h02
